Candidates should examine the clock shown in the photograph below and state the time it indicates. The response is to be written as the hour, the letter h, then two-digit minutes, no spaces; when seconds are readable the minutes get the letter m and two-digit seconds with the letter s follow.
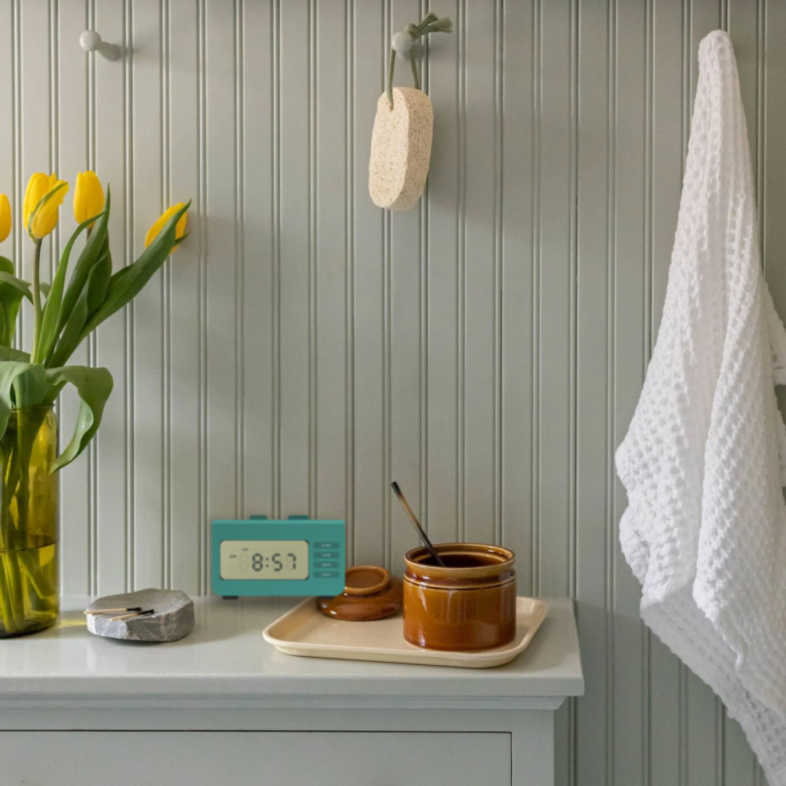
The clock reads 8h57
